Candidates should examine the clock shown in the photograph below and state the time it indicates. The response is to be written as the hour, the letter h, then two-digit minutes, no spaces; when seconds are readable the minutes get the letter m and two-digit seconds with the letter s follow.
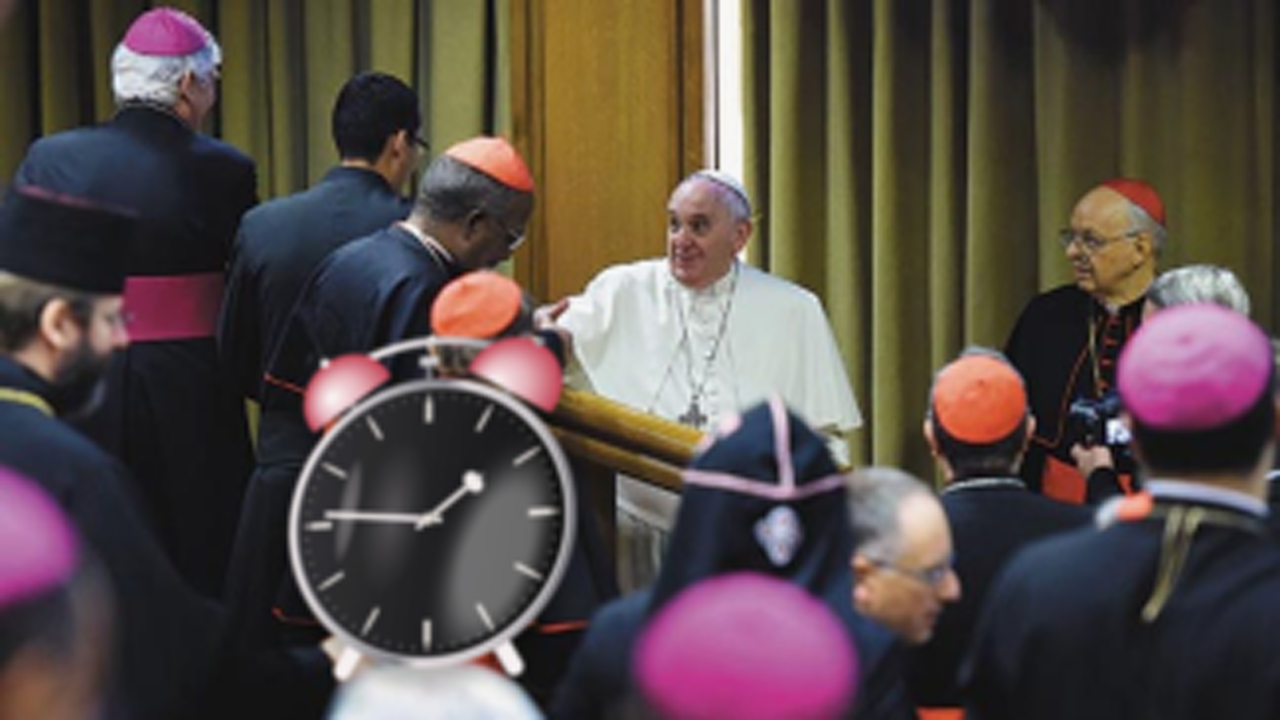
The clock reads 1h46
